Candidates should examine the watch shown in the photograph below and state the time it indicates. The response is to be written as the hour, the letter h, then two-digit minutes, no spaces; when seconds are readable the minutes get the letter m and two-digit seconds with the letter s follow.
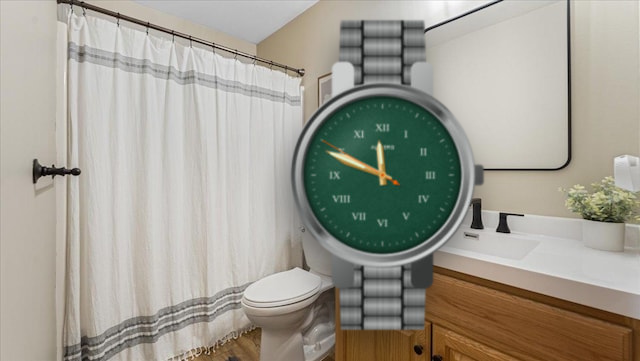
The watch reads 11h48m50s
